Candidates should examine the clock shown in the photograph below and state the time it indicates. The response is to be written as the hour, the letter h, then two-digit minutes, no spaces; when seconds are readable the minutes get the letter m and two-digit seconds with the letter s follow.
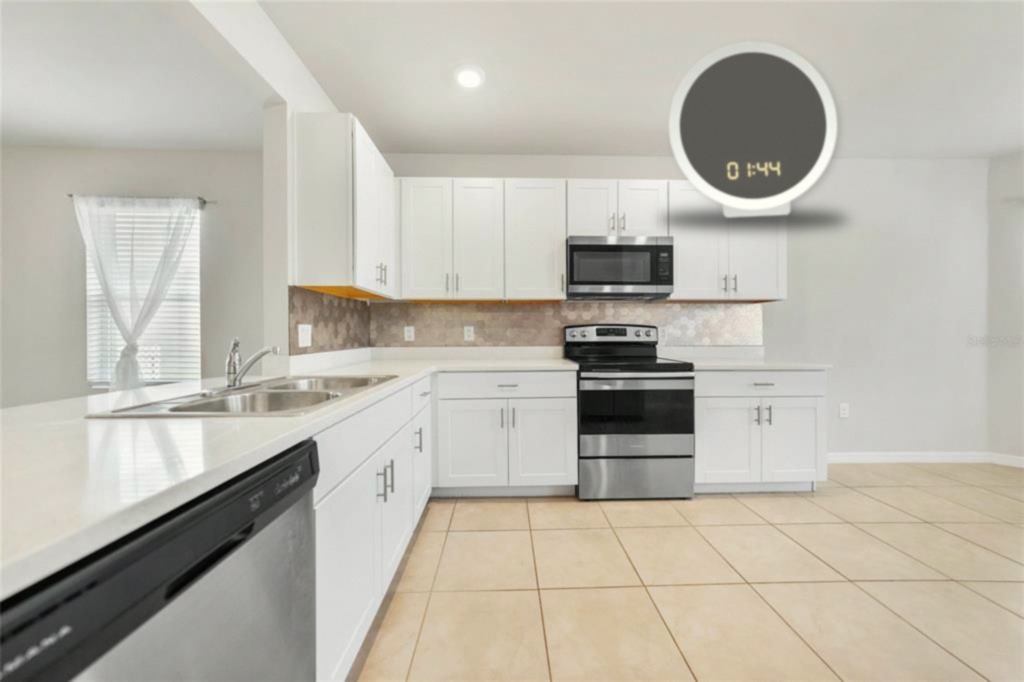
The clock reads 1h44
